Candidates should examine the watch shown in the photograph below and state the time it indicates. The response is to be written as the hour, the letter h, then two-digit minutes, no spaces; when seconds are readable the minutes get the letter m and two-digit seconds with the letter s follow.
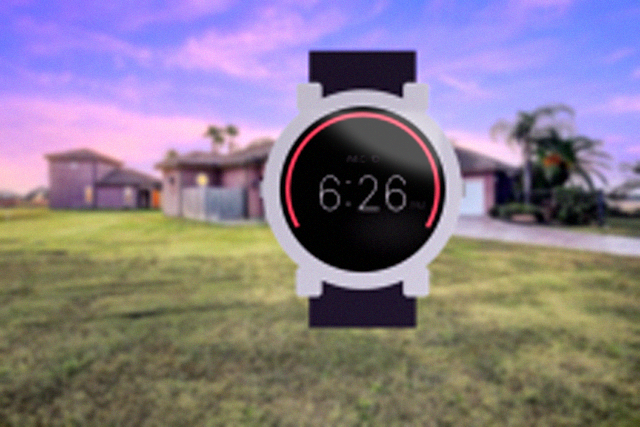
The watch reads 6h26
